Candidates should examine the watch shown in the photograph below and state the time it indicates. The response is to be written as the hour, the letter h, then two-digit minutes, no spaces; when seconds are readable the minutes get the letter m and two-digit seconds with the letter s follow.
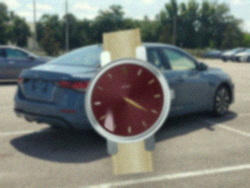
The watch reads 4h21
